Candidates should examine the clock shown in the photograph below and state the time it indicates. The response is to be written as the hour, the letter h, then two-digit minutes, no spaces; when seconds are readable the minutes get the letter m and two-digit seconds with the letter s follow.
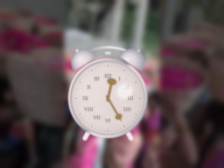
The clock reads 12h25
